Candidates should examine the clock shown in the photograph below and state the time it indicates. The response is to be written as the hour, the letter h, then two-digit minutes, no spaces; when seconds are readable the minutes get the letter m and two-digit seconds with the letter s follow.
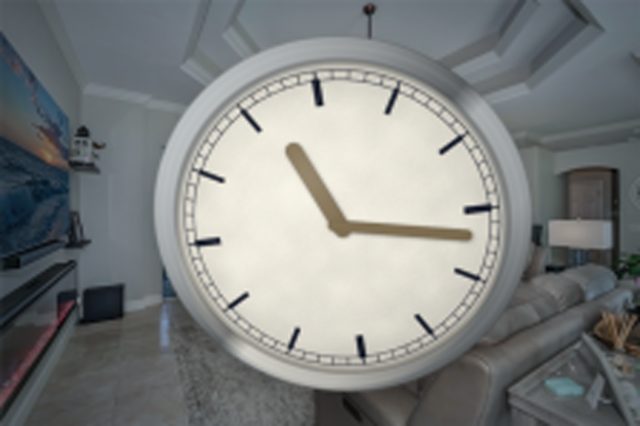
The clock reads 11h17
